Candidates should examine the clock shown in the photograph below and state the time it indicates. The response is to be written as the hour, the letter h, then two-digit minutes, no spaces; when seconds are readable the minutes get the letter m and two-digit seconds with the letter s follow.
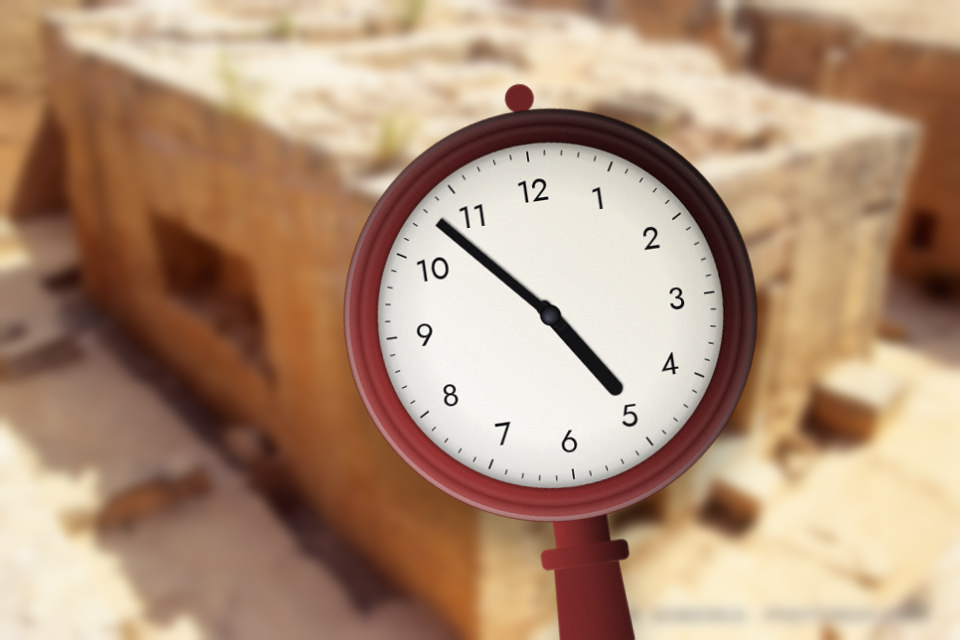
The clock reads 4h53
